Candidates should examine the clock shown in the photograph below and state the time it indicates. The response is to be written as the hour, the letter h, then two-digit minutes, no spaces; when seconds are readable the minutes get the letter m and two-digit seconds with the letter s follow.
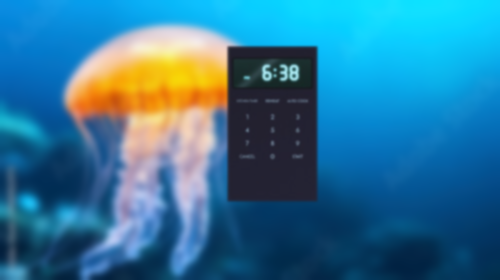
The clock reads 6h38
